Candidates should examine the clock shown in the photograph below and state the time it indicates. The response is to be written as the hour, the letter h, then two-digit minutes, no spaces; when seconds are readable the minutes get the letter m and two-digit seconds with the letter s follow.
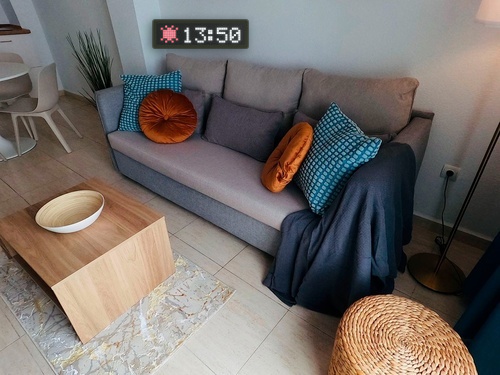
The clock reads 13h50
